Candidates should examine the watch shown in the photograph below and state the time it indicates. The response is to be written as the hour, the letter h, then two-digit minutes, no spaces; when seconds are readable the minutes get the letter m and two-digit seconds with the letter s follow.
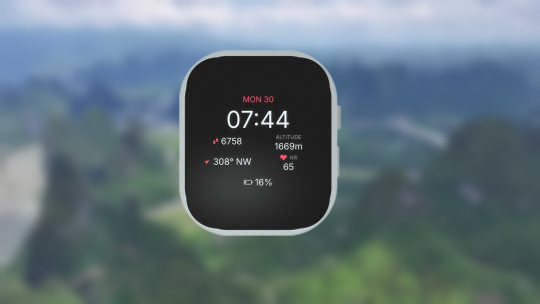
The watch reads 7h44
